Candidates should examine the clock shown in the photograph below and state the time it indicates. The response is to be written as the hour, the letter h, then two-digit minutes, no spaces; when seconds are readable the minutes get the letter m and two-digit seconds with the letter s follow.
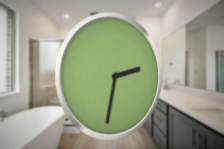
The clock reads 2h32
